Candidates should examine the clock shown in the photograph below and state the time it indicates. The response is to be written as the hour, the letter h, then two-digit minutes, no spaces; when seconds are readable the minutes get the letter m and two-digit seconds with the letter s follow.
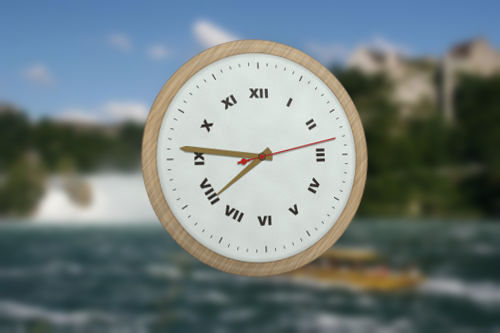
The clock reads 7h46m13s
